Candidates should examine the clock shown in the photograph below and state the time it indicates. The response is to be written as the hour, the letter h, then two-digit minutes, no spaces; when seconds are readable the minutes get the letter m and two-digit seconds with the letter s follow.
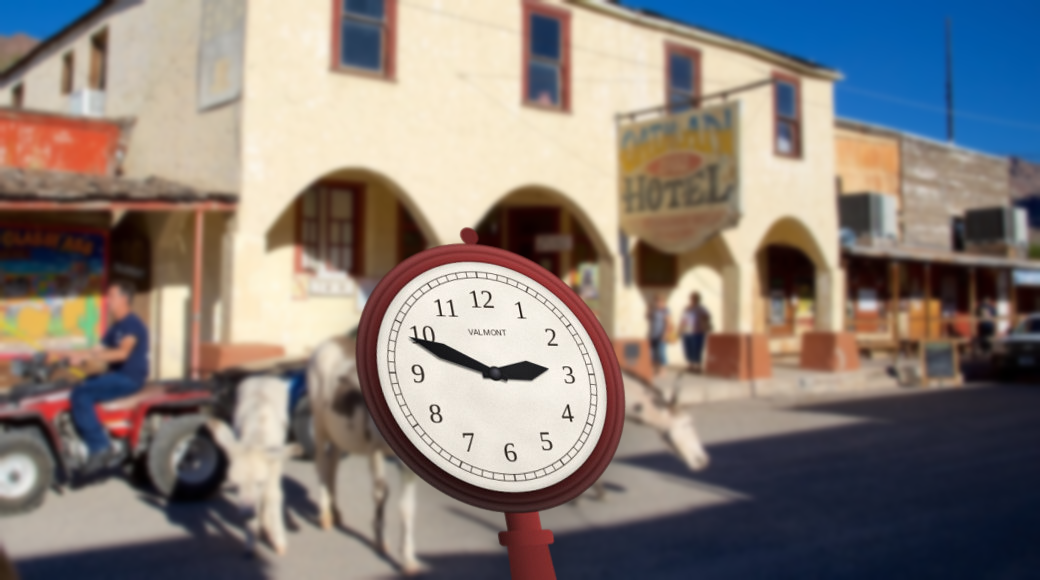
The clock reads 2h49
